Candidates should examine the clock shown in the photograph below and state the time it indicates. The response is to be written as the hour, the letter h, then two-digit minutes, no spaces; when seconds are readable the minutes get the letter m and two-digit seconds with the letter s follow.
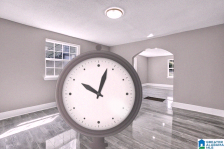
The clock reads 10h03
